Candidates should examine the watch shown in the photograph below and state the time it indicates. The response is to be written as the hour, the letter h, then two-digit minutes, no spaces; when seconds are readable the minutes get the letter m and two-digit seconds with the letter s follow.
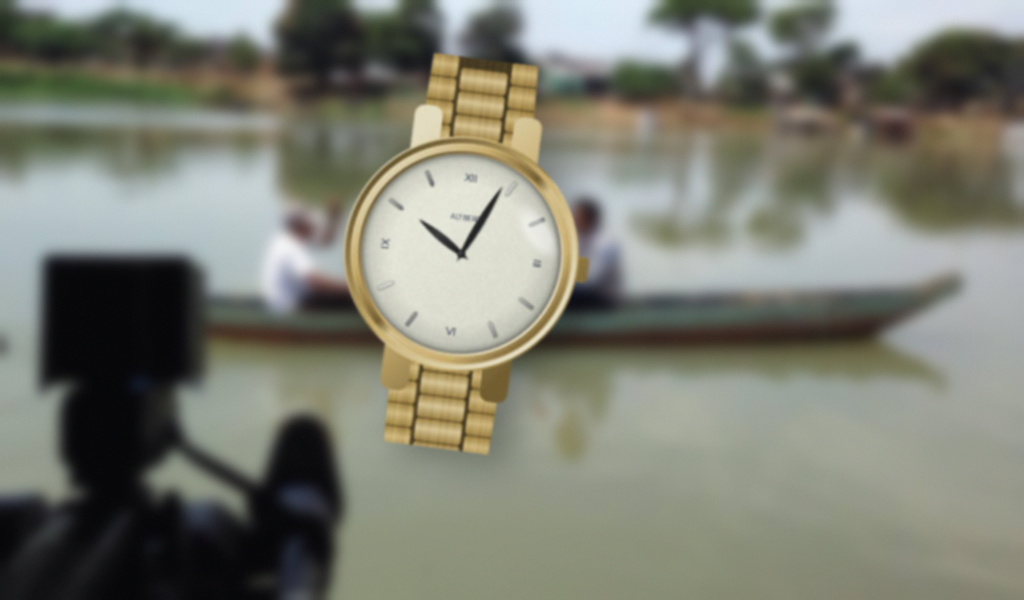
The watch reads 10h04
